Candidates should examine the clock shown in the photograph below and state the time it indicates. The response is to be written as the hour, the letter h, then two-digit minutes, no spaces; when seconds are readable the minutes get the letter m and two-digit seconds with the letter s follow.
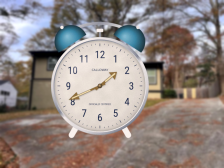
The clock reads 1h41
